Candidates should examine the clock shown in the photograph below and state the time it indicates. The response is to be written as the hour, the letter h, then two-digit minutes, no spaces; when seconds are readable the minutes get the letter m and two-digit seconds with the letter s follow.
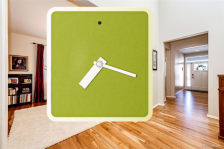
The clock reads 7h18
